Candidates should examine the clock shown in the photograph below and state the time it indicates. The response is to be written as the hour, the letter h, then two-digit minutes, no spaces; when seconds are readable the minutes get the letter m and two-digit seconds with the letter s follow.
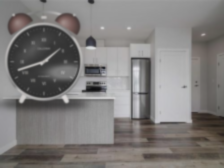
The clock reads 1h42
